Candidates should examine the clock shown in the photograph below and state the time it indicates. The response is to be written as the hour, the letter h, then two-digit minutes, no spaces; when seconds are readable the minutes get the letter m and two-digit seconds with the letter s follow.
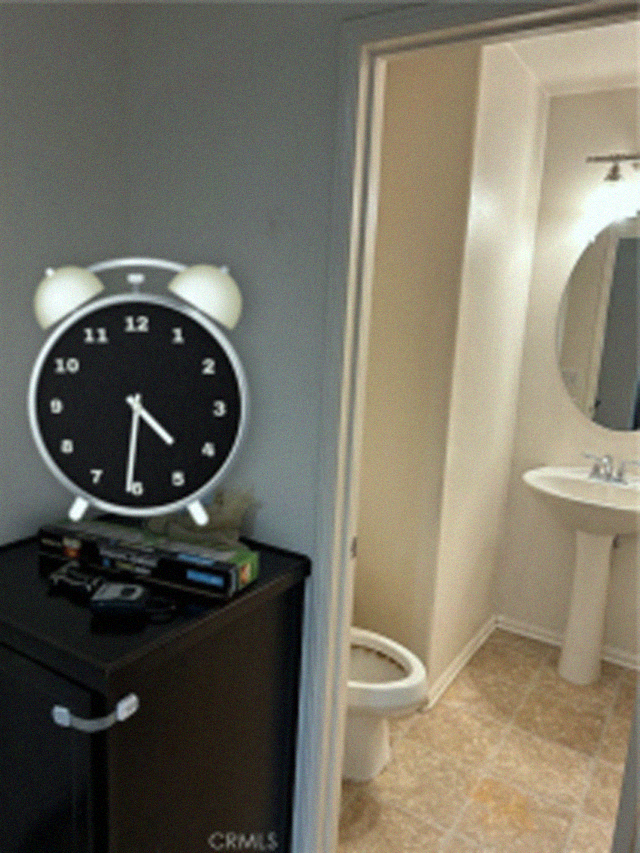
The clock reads 4h31
